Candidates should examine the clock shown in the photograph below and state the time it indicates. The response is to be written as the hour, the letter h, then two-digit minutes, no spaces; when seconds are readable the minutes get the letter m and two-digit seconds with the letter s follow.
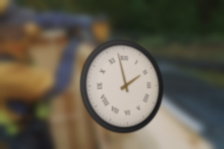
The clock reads 1h58
